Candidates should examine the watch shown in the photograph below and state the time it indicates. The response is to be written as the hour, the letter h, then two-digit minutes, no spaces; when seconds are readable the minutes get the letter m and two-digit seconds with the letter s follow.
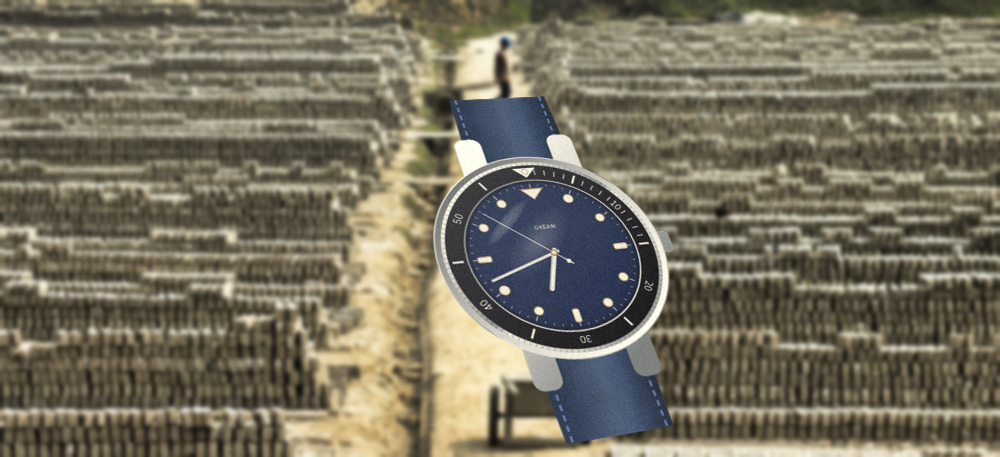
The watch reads 6h41m52s
